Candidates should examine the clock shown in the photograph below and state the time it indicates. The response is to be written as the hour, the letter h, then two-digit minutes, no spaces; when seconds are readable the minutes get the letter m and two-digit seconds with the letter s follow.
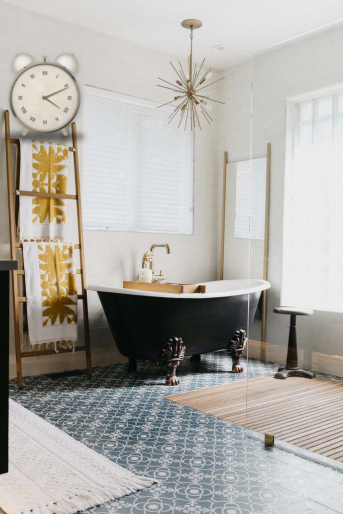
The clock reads 4h11
